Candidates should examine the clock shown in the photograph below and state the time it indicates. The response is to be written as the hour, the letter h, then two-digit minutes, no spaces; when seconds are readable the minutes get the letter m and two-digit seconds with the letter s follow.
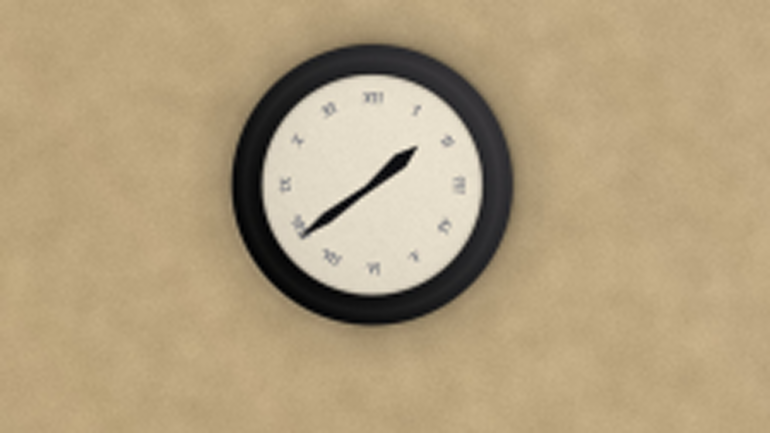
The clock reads 1h39
